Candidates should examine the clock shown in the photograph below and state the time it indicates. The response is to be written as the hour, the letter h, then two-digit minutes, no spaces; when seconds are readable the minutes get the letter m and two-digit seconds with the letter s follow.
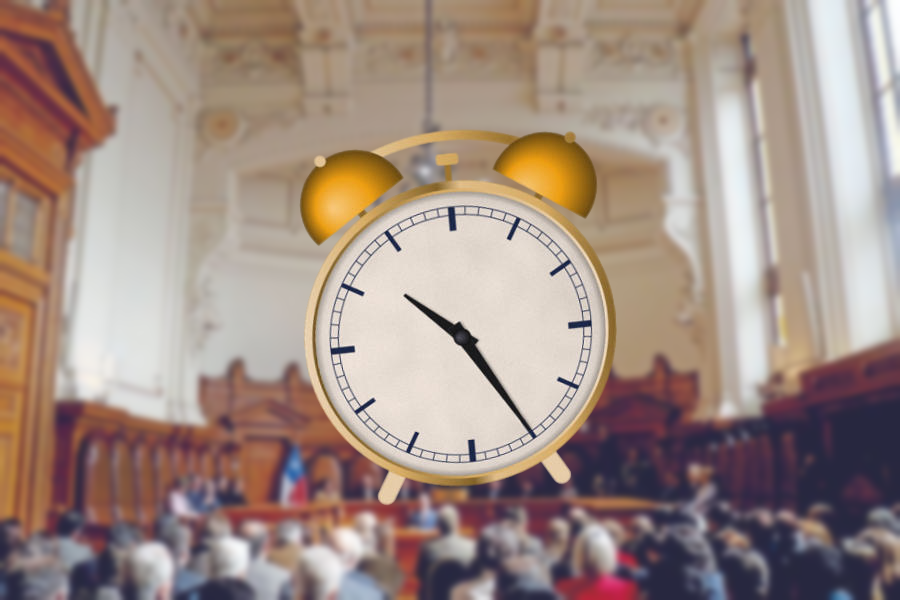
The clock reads 10h25
